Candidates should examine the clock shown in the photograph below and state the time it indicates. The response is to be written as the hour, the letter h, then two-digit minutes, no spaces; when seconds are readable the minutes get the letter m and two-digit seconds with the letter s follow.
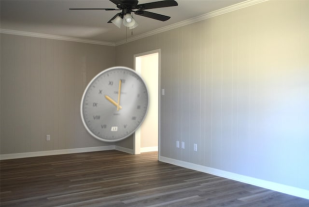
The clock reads 9h59
